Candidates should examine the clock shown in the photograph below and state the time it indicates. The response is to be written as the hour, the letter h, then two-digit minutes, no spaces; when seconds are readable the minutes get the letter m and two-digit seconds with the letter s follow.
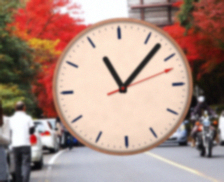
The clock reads 11h07m12s
